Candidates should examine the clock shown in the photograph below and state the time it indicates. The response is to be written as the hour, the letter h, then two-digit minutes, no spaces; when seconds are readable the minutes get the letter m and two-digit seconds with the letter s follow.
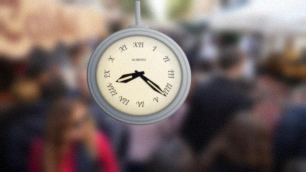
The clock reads 8h22
